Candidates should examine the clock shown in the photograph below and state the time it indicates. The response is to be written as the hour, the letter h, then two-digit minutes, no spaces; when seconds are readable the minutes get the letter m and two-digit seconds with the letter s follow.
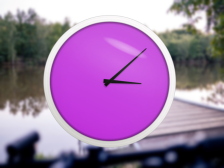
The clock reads 3h08
